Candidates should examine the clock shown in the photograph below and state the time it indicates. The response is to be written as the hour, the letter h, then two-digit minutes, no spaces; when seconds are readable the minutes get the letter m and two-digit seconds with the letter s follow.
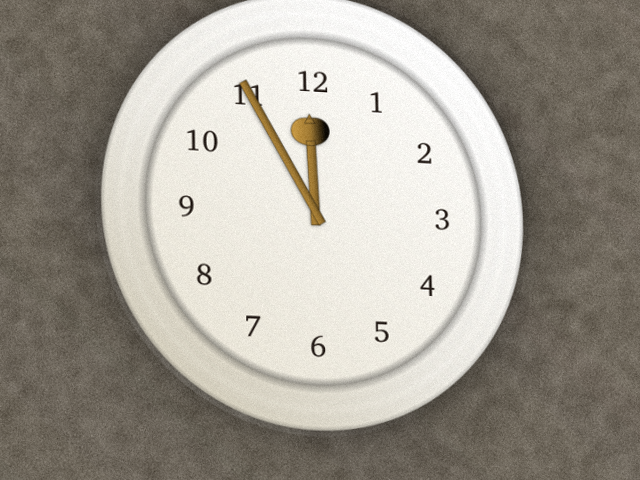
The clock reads 11h55
